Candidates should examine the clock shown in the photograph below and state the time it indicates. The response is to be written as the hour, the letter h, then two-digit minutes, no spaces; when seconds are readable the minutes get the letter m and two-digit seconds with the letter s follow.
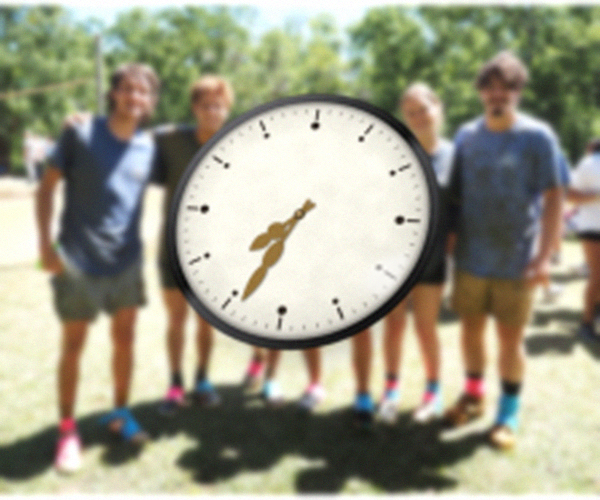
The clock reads 7h34
